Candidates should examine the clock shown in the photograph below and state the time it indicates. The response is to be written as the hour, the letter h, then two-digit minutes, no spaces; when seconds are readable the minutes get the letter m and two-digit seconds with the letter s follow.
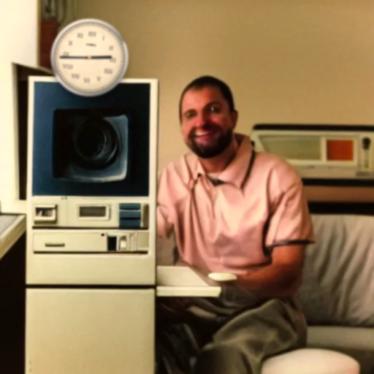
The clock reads 2h44
